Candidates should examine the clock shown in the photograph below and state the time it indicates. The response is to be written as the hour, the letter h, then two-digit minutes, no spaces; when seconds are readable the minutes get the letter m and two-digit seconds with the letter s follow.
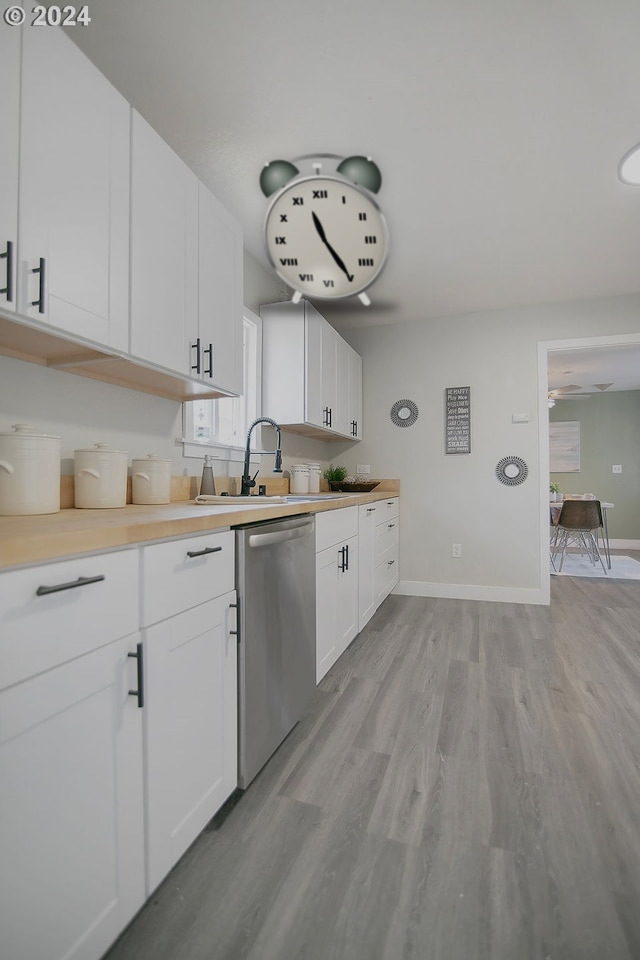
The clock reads 11h25
